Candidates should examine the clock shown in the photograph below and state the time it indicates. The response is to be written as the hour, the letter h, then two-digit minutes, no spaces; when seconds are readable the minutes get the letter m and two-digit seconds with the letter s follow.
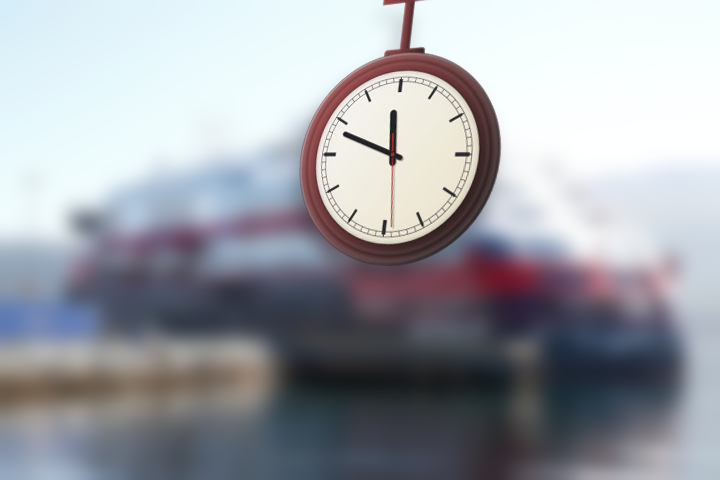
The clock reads 11h48m29s
